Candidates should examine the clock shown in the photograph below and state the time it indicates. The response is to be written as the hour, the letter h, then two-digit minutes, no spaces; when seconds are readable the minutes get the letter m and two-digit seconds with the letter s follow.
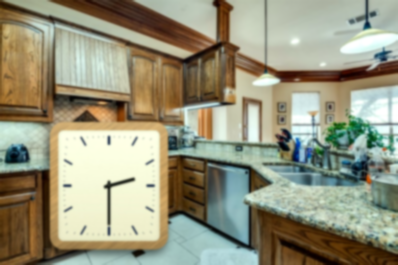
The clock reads 2h30
